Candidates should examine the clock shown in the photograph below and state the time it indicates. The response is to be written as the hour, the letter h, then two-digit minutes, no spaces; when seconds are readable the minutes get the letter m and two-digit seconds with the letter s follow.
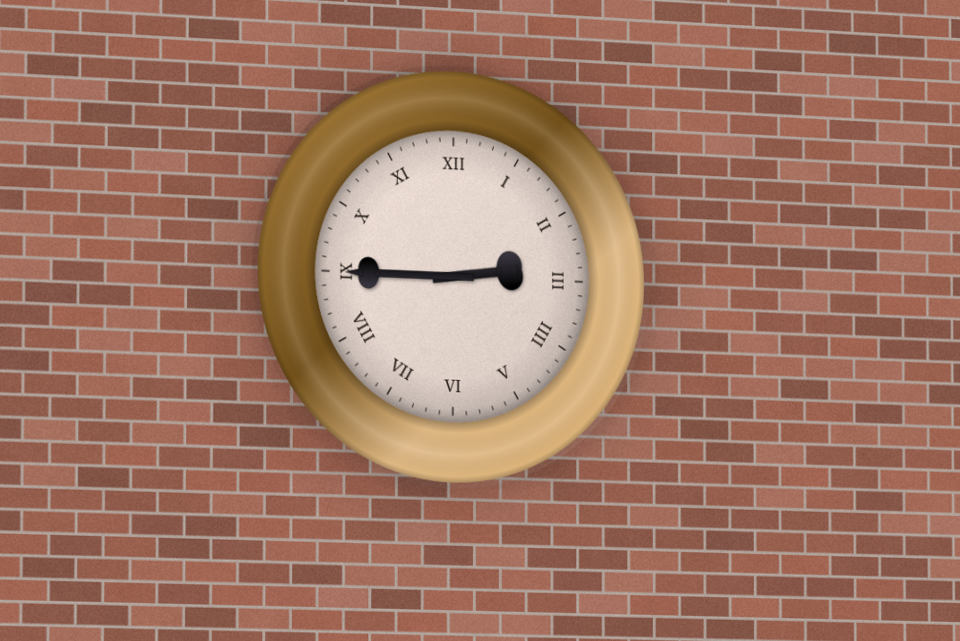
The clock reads 2h45
